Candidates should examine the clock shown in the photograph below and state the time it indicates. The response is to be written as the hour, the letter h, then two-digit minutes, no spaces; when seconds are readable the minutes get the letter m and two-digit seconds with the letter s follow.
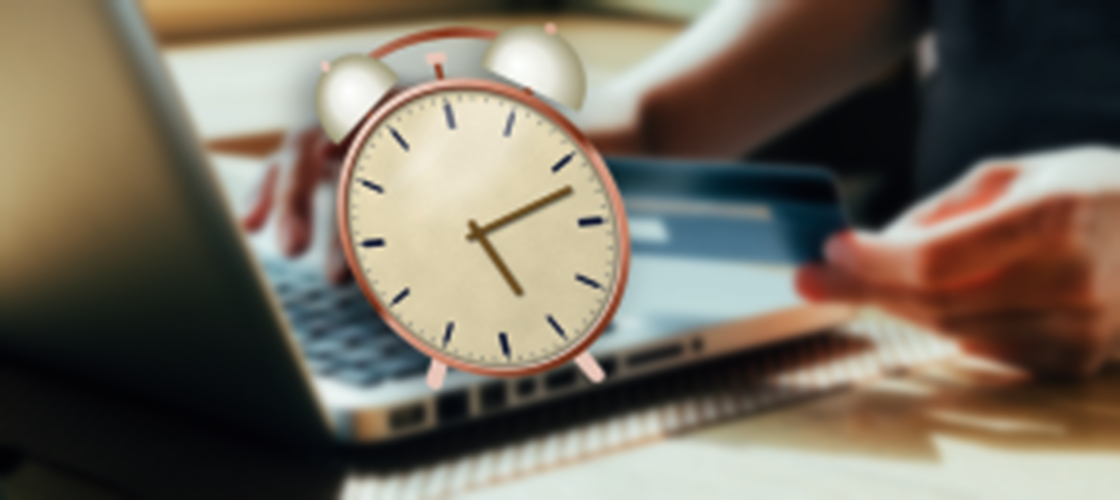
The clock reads 5h12
